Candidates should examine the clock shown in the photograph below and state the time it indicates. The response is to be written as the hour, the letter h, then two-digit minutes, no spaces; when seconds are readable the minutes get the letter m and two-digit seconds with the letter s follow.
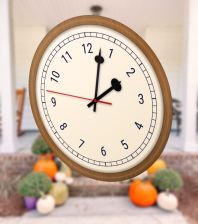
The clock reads 2h02m47s
